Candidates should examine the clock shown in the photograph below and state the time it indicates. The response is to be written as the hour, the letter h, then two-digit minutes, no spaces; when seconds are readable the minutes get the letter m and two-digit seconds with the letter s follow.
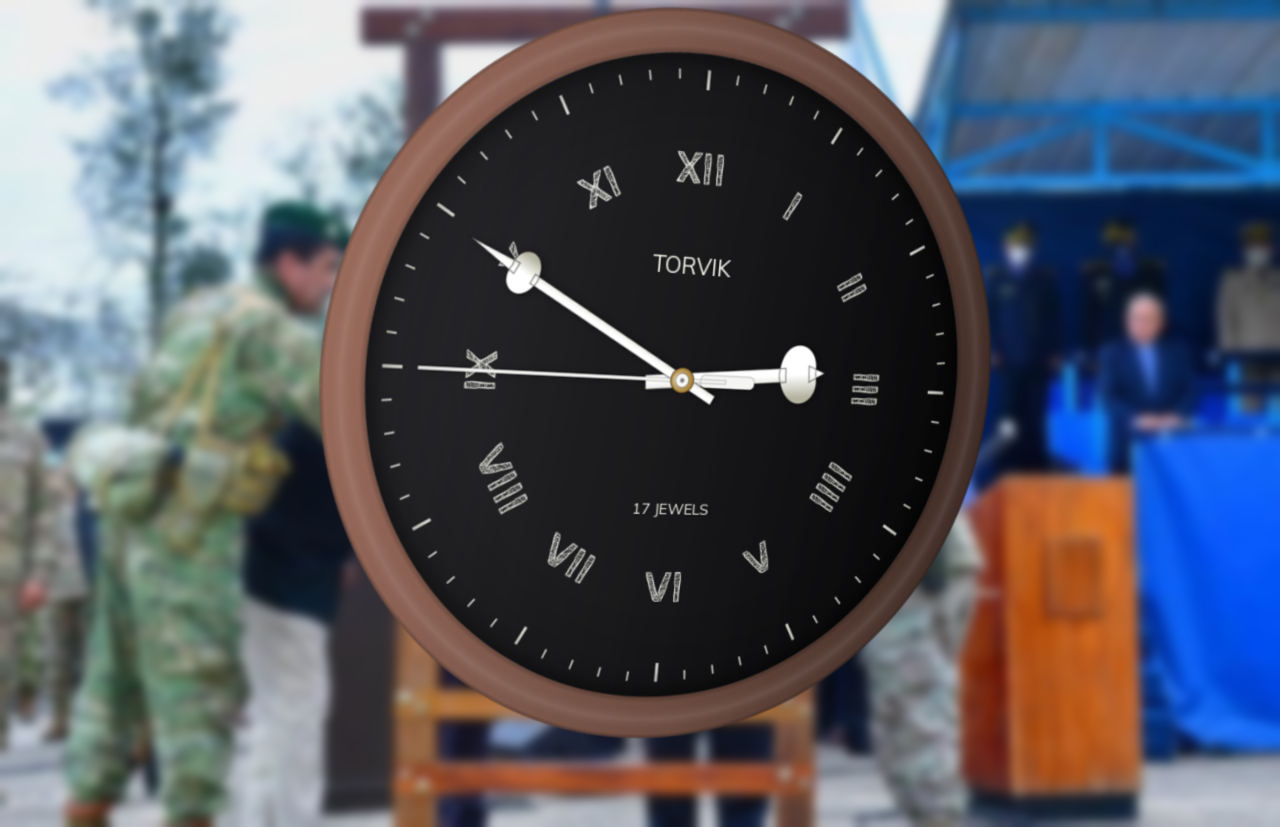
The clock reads 2h49m45s
